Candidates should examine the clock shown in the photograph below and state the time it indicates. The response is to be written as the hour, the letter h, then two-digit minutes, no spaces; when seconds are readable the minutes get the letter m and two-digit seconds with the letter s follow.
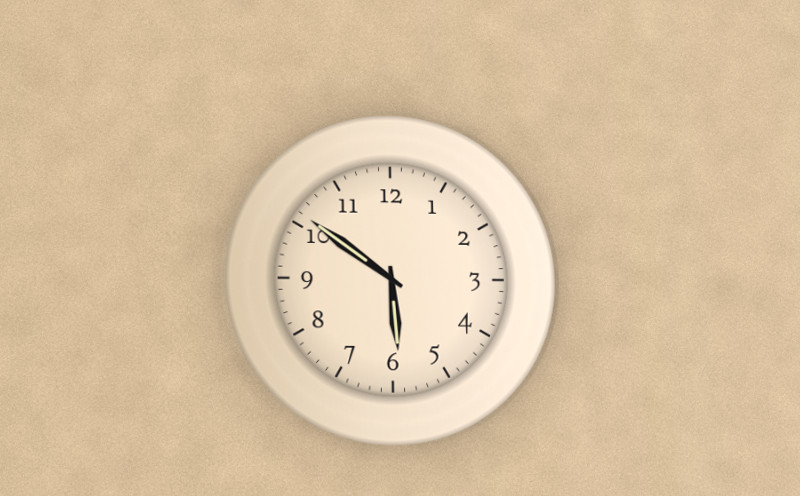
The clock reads 5h51
